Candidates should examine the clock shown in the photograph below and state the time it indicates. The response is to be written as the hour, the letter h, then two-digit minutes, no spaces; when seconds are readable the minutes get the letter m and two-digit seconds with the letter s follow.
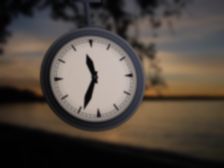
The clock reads 11h34
